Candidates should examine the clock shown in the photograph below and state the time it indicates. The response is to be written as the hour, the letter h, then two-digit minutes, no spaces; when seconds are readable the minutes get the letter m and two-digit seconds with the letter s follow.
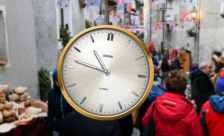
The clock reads 10h47
